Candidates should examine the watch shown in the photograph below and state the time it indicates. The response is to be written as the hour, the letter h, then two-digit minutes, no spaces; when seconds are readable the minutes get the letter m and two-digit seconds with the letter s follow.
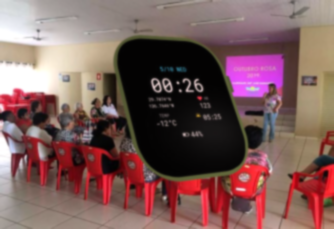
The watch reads 0h26
